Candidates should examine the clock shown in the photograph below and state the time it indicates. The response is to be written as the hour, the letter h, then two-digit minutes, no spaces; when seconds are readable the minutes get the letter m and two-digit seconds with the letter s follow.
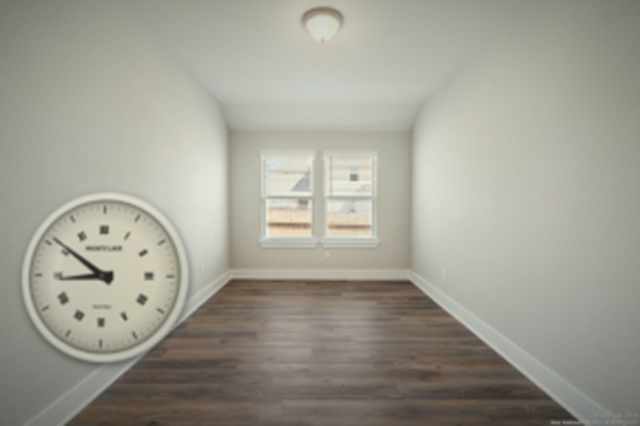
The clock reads 8h51
